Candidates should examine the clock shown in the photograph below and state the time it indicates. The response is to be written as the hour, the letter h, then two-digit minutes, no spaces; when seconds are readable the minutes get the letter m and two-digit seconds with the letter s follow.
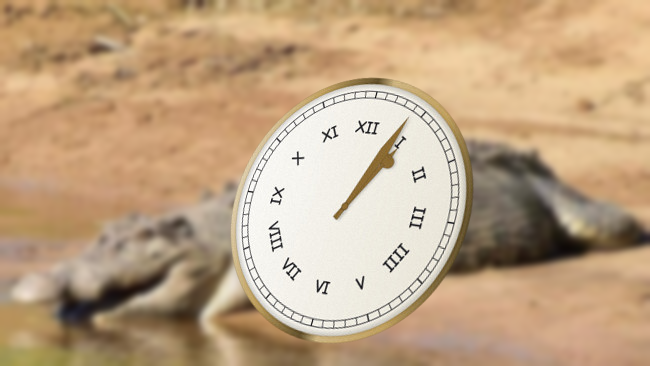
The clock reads 1h04
